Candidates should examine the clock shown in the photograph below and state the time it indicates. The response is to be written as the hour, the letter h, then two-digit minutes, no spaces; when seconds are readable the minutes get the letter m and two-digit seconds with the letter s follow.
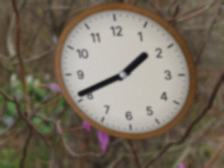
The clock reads 1h41
